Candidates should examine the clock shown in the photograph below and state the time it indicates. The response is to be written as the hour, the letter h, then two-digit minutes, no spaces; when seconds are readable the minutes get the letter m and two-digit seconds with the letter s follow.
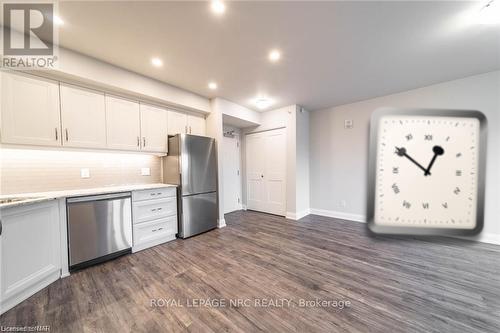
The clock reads 12h51
